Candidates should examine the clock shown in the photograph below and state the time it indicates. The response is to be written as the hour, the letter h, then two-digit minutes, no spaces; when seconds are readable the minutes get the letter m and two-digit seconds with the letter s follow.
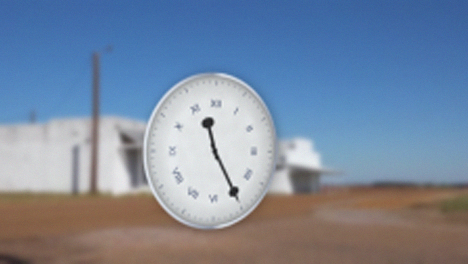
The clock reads 11h25
